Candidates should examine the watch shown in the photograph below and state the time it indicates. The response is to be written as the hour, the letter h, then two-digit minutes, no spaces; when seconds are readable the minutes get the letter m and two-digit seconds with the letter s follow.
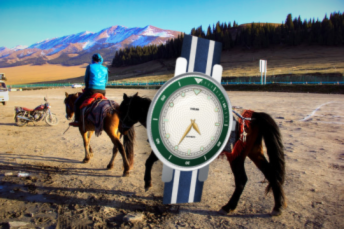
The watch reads 4h35
